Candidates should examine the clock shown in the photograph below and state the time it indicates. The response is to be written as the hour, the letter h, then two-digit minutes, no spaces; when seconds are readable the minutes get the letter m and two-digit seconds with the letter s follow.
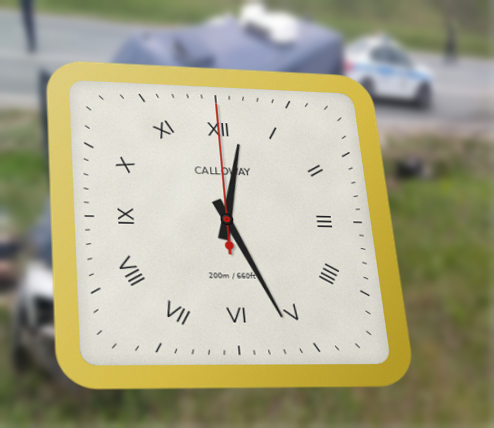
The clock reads 12h26m00s
